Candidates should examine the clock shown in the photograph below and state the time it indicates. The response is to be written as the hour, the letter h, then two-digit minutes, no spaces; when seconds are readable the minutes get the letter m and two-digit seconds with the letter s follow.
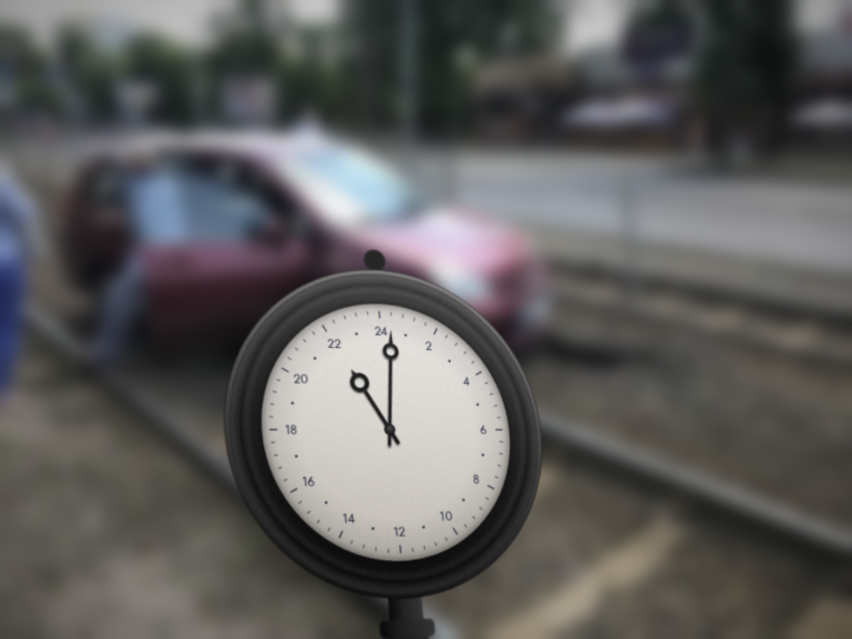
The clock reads 22h01
